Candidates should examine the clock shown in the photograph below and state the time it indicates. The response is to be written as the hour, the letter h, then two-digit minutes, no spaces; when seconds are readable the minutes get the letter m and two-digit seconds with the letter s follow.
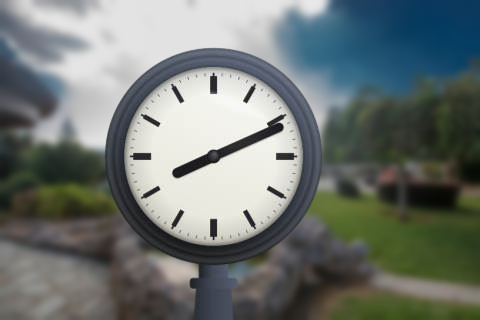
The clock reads 8h11
